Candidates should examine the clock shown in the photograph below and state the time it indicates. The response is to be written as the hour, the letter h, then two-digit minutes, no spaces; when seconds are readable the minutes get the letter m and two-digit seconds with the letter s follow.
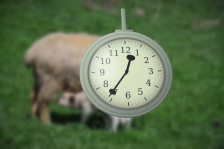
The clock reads 12h36
